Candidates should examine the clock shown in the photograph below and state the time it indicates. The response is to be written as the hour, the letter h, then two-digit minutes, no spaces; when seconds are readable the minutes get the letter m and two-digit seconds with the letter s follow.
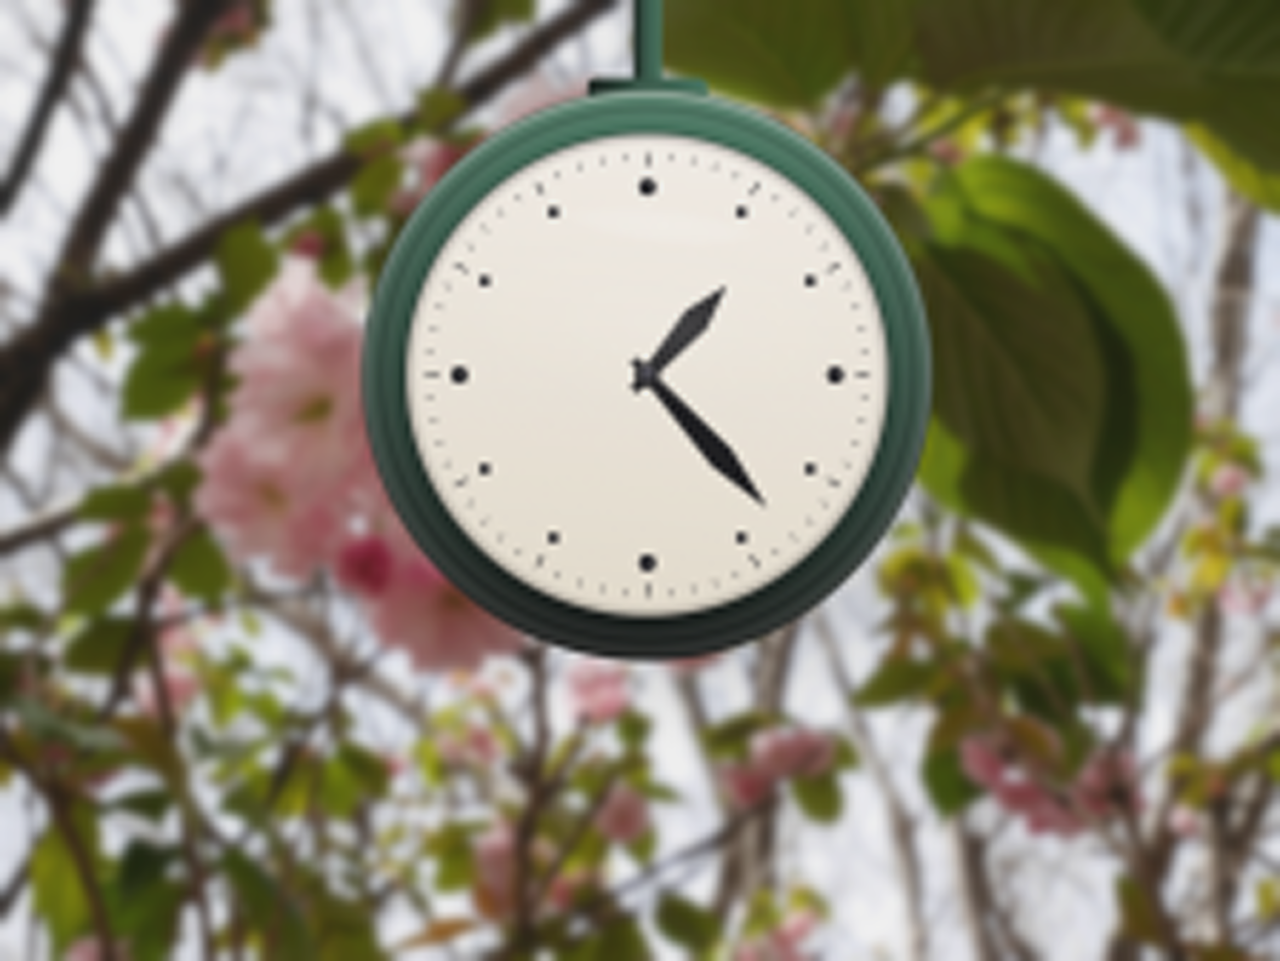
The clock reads 1h23
